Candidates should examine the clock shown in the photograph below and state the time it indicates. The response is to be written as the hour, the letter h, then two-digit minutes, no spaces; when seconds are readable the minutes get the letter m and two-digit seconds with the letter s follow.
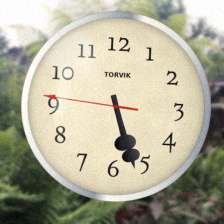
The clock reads 5h26m46s
